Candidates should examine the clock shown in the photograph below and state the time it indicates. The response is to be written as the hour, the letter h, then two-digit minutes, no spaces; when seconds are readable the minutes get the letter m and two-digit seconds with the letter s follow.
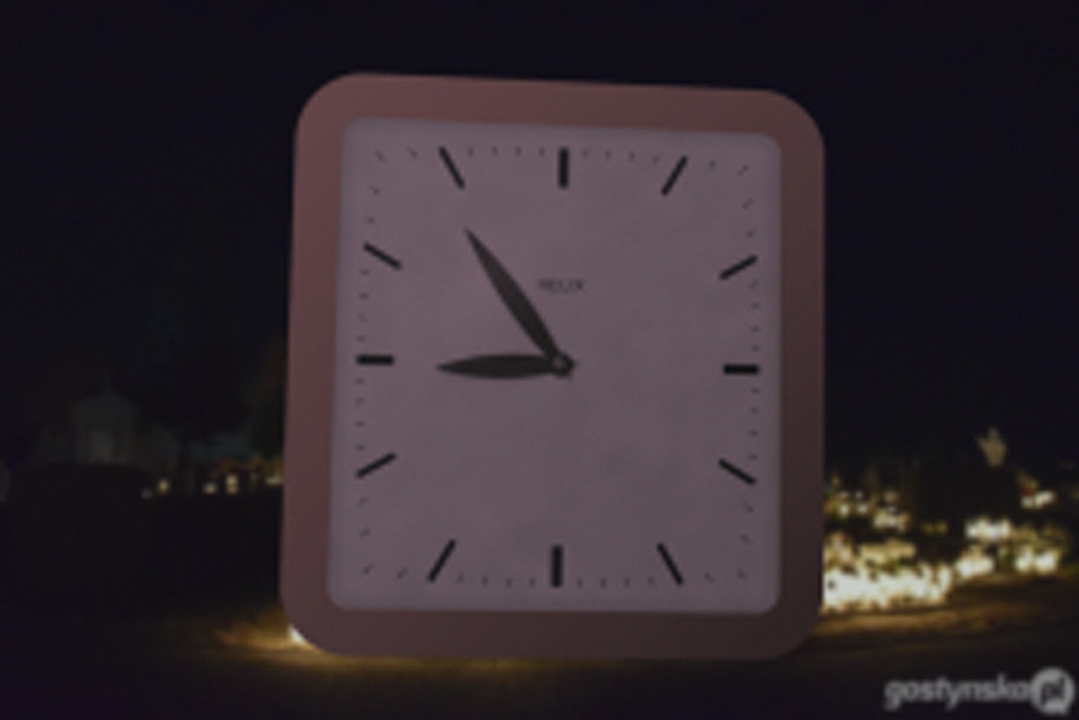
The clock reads 8h54
